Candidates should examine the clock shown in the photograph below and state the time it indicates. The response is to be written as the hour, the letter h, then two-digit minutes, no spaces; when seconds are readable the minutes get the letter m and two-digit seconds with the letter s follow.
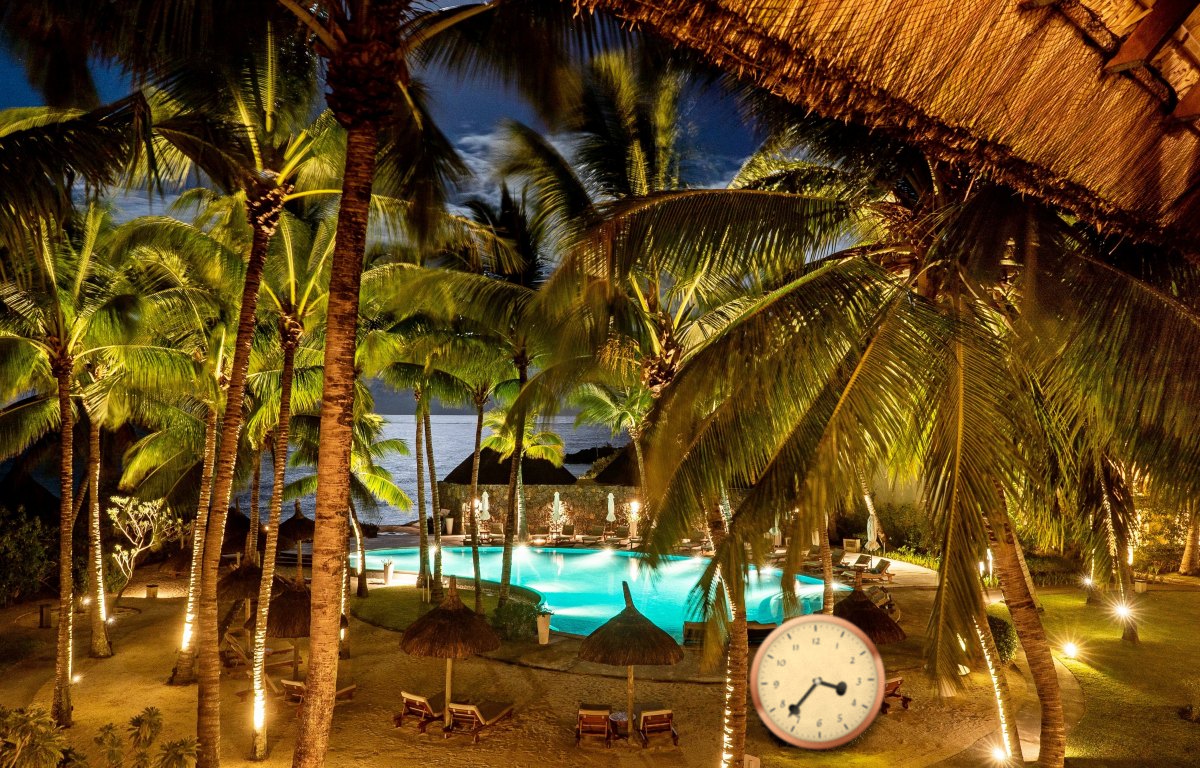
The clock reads 3h37
